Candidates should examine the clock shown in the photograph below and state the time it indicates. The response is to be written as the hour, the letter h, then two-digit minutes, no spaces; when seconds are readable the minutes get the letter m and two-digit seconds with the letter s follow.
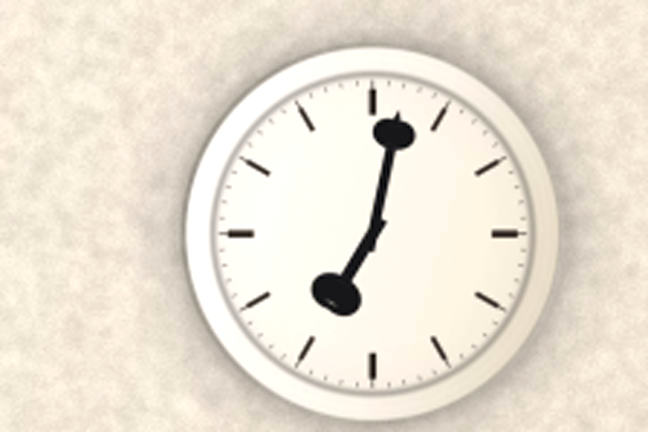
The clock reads 7h02
